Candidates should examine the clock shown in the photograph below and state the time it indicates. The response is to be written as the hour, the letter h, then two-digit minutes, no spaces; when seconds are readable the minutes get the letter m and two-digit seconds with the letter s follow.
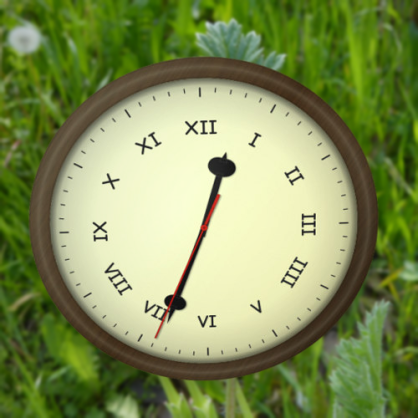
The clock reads 12h33m34s
